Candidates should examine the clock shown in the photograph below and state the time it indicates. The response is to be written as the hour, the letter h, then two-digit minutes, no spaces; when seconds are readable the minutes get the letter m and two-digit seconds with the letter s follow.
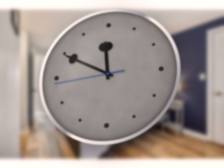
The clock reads 11h49m44s
